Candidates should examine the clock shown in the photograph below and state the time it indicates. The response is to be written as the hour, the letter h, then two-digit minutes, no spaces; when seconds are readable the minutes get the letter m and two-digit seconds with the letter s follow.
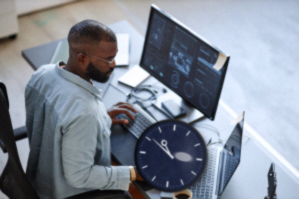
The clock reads 10h51
